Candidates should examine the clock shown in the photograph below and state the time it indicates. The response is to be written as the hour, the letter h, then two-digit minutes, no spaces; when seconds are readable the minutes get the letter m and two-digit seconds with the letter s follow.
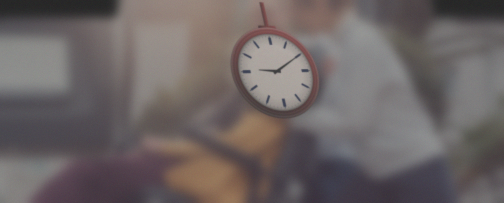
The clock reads 9h10
